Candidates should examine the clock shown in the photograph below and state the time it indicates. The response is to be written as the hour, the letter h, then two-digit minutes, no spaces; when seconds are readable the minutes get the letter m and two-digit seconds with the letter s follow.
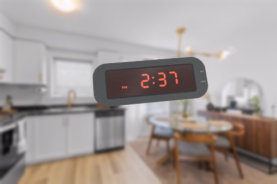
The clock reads 2h37
